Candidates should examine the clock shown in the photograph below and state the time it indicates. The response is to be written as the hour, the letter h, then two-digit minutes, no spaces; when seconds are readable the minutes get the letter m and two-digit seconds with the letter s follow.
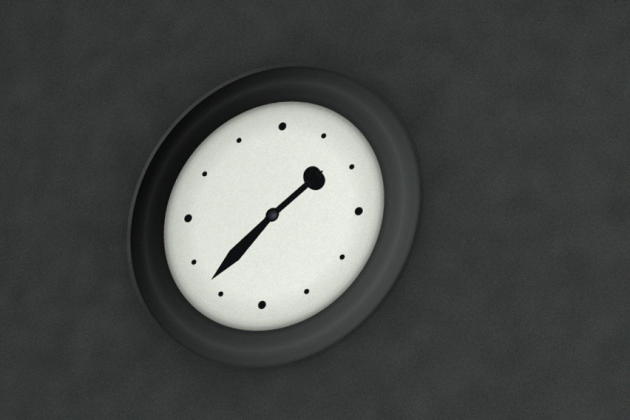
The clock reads 1h37
